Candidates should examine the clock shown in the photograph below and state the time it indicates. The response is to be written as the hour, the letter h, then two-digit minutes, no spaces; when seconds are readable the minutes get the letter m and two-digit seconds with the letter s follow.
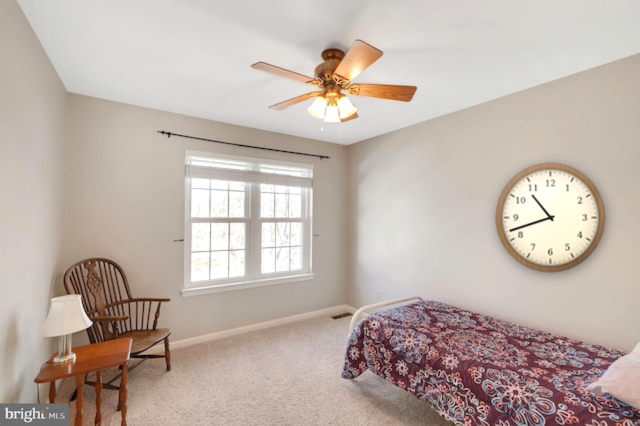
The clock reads 10h42
